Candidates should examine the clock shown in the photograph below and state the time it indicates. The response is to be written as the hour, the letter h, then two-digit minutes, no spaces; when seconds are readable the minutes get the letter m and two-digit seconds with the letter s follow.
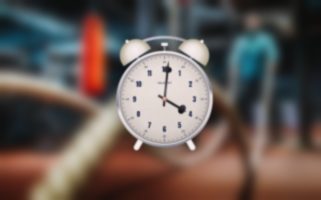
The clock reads 4h01
